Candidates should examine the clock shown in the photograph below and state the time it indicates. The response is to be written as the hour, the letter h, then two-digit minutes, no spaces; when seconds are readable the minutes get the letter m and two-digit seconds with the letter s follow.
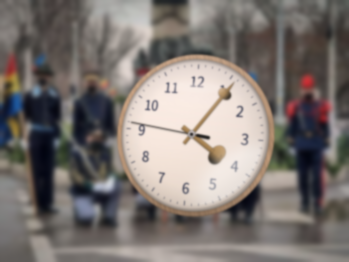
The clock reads 4h05m46s
